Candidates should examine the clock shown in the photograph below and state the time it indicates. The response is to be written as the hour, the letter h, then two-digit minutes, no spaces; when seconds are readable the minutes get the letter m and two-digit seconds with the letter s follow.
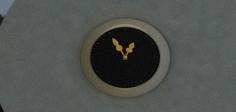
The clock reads 12h55
